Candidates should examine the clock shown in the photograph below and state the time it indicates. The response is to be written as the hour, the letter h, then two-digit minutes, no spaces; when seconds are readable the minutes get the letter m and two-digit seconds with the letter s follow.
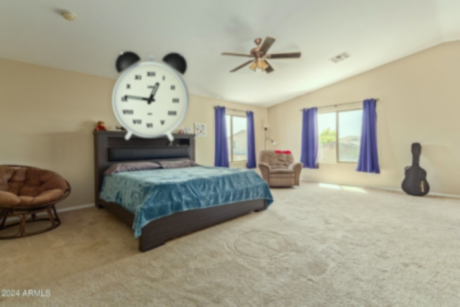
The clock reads 12h46
